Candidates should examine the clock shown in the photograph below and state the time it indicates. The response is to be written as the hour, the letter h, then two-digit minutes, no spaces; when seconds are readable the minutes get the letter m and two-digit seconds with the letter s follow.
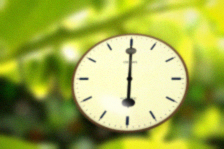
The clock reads 6h00
